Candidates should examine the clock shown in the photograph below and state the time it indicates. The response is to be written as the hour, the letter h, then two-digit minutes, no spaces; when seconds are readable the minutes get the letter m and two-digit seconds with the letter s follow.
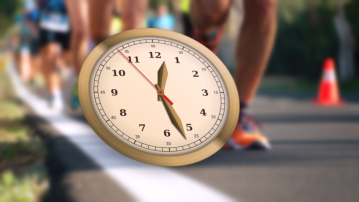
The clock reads 12h26m54s
